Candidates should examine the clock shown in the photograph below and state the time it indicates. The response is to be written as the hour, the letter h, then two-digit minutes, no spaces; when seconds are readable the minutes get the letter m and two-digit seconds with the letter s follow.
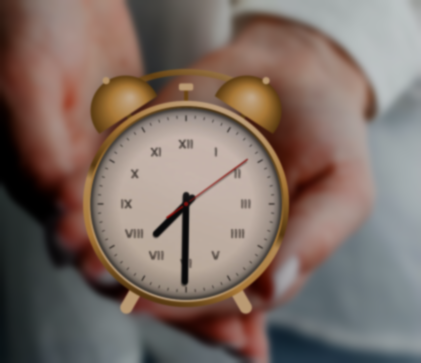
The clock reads 7h30m09s
